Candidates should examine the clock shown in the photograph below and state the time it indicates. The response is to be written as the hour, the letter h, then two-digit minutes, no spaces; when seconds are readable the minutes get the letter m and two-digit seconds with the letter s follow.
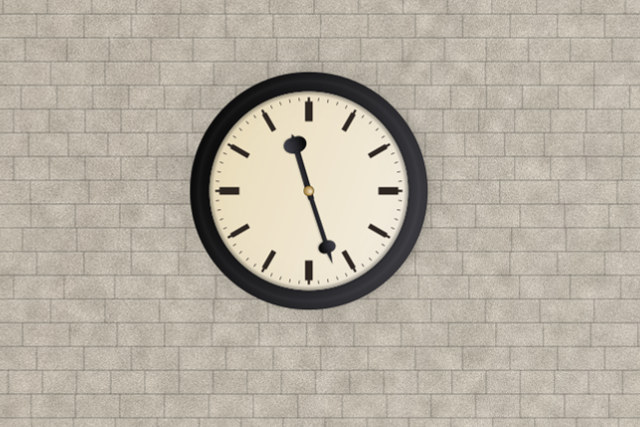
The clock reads 11h27
